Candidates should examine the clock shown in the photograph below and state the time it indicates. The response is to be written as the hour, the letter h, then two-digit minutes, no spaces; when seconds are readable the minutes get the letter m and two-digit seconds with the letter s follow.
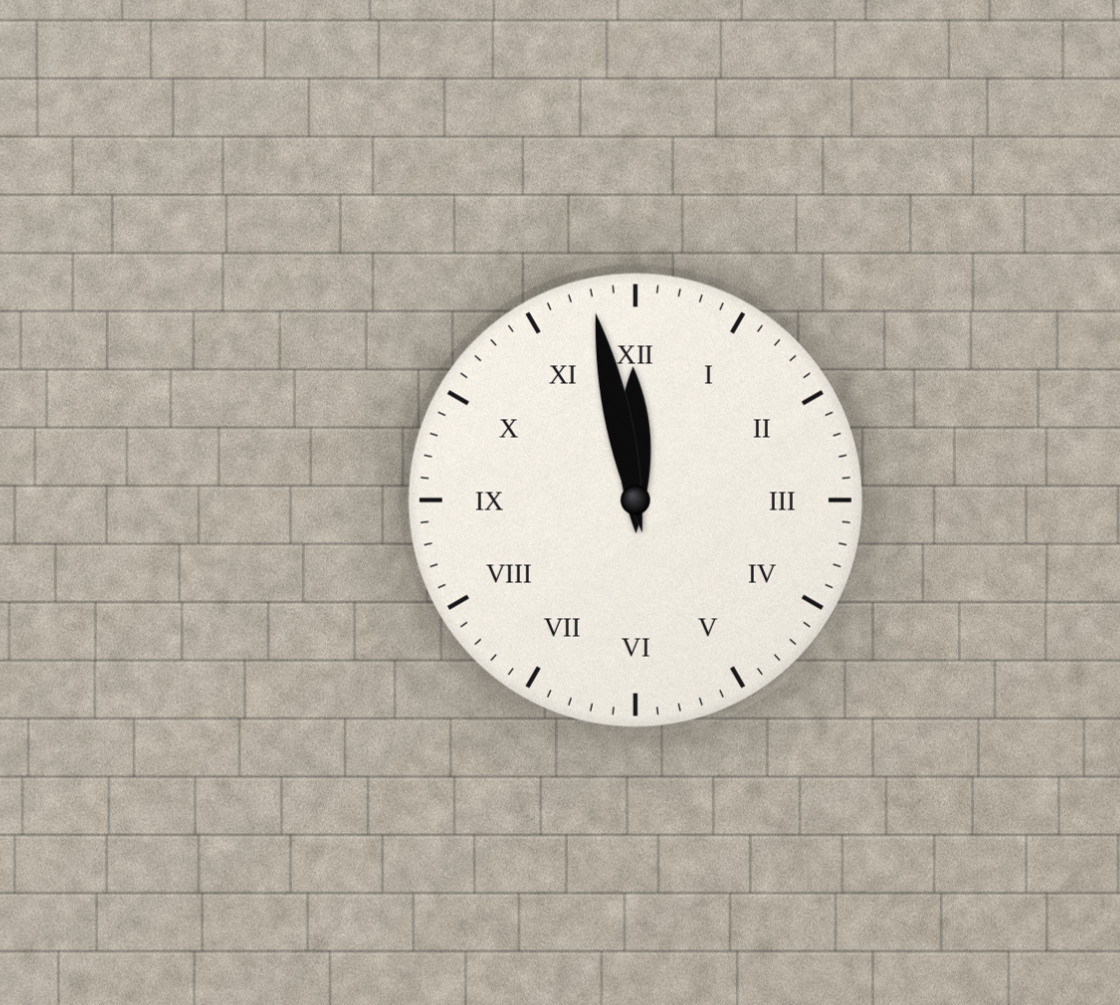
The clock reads 11h58
